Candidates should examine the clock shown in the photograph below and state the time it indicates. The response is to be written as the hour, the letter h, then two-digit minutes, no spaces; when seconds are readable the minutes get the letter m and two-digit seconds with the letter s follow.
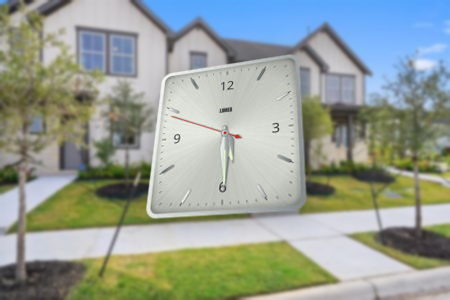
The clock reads 5h29m49s
